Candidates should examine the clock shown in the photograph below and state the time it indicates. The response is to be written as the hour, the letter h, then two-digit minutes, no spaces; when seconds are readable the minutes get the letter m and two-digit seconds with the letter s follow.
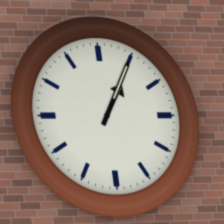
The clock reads 1h05
